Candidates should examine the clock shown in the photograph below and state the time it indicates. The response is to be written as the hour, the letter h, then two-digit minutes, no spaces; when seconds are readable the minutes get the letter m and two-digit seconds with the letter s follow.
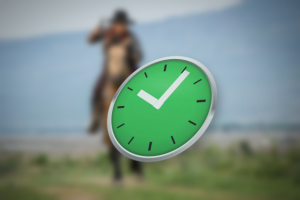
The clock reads 10h06
